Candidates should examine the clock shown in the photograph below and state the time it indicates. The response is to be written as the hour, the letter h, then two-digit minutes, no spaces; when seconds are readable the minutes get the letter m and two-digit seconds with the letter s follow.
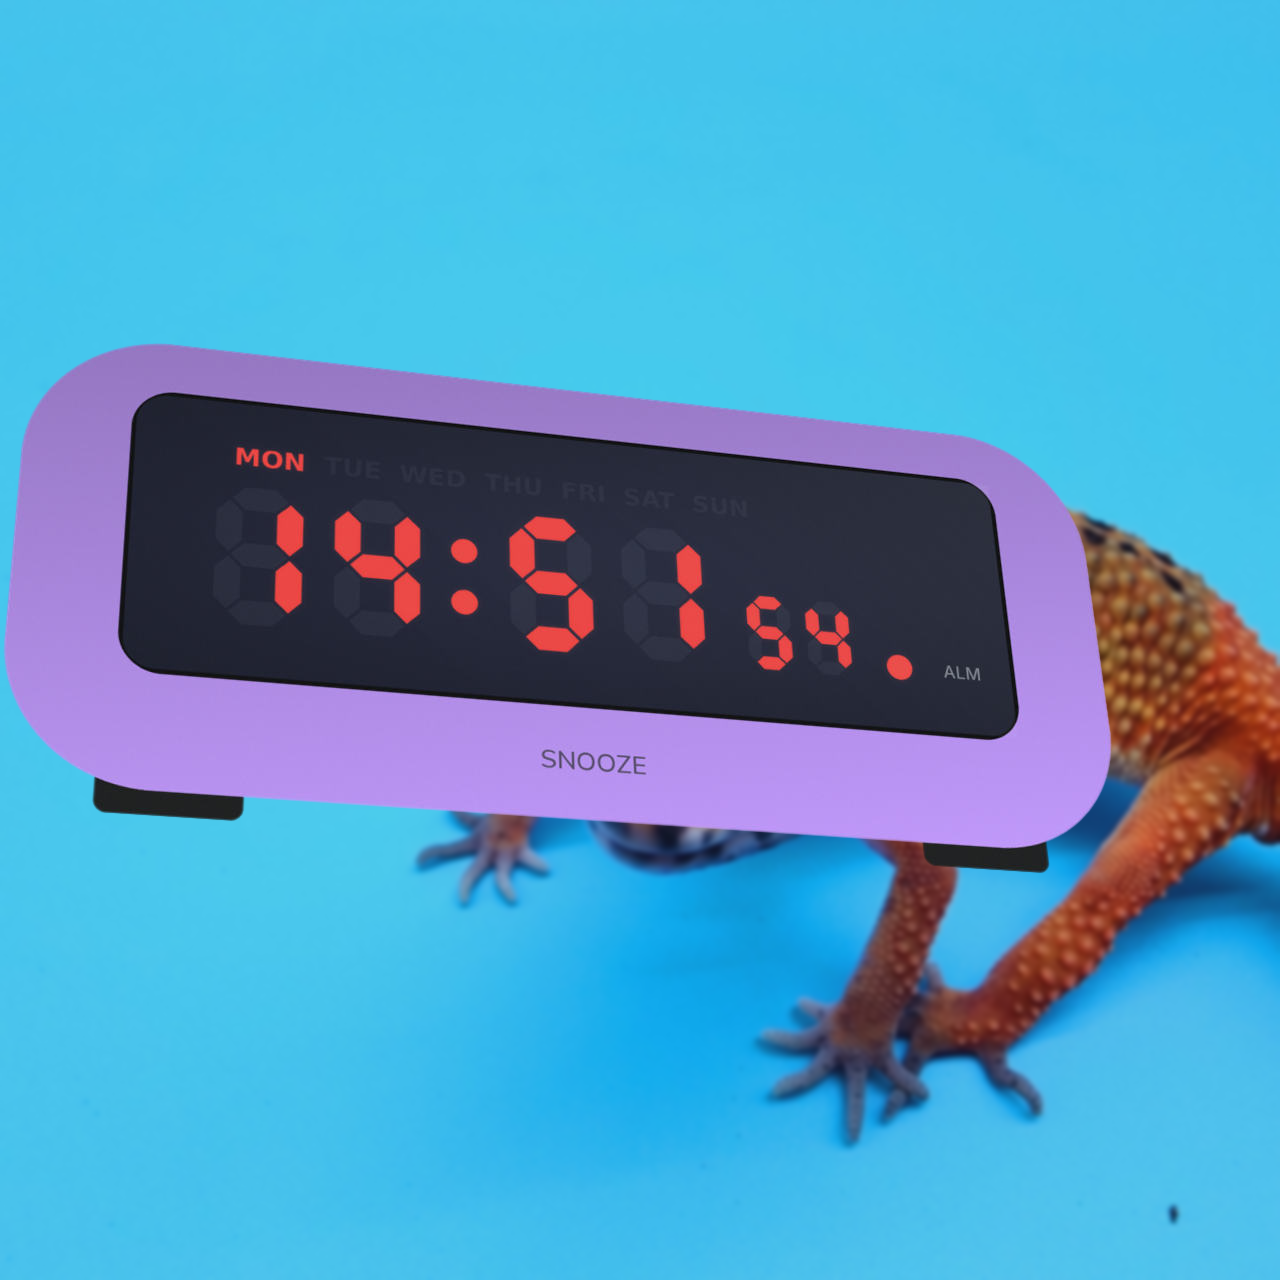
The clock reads 14h51m54s
